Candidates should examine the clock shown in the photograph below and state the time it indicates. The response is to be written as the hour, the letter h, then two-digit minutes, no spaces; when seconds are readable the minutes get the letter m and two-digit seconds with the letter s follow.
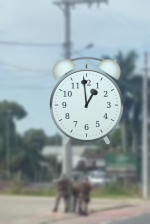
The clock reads 12h59
